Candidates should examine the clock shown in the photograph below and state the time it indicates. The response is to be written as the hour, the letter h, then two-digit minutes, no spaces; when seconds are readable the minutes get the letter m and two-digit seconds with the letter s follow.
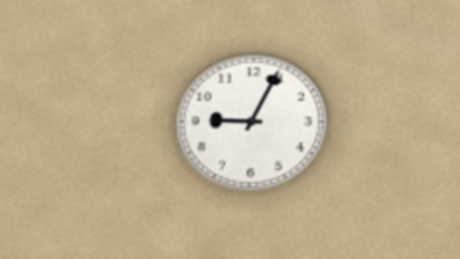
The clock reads 9h04
